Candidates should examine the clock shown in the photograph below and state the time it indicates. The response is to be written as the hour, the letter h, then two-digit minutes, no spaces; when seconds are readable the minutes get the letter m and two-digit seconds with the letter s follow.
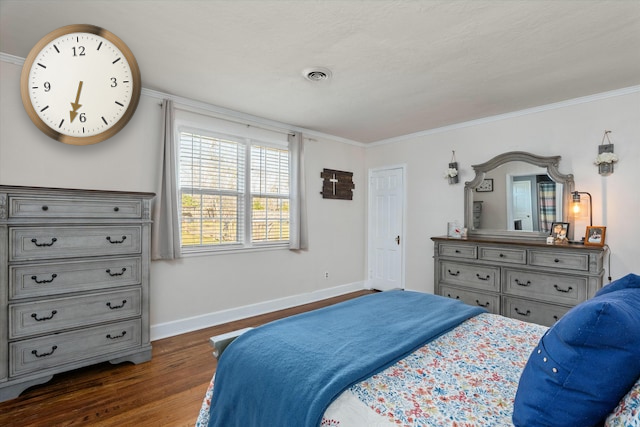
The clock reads 6h33
